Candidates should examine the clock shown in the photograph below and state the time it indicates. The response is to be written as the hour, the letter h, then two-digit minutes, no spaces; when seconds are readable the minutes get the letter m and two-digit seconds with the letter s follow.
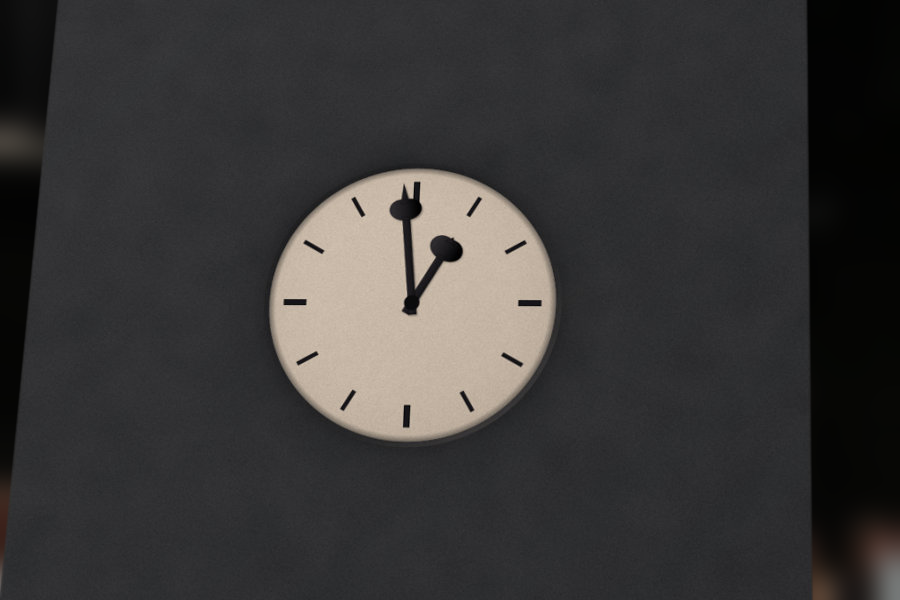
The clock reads 12h59
